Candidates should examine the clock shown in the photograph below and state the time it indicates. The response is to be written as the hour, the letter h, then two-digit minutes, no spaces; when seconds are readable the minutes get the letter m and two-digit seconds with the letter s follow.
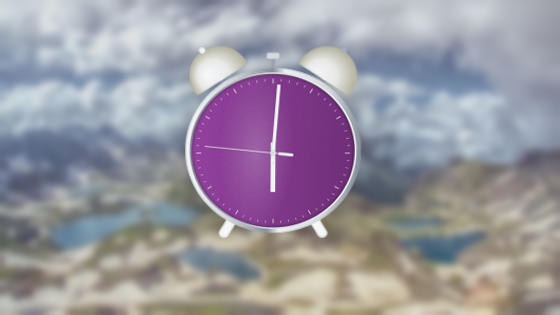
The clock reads 6h00m46s
